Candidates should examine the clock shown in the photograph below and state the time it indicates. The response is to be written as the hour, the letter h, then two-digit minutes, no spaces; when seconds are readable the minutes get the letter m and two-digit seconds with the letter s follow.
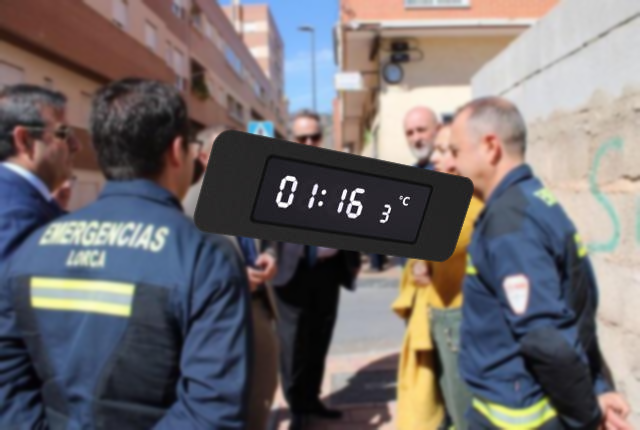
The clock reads 1h16
